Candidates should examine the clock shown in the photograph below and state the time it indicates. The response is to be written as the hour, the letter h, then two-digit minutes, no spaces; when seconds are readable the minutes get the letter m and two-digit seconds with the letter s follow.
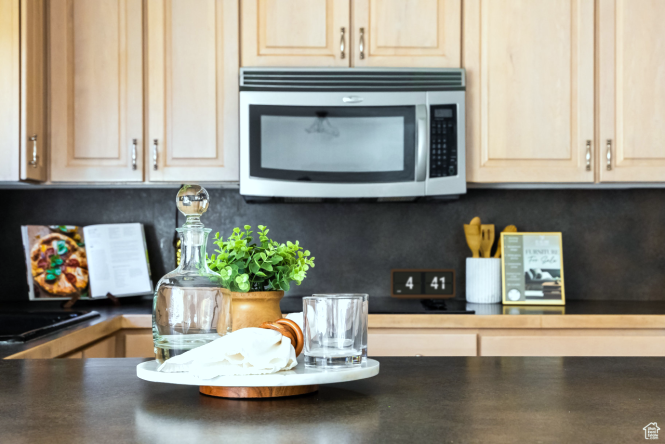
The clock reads 4h41
